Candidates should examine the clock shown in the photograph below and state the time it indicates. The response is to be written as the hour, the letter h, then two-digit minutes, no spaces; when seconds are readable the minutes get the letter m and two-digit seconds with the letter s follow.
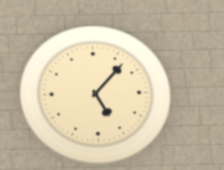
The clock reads 5h07
